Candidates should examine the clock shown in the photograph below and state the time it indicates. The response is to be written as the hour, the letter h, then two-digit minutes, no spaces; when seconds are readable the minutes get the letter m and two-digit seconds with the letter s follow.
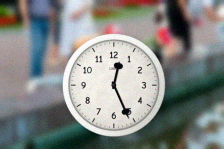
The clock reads 12h26
